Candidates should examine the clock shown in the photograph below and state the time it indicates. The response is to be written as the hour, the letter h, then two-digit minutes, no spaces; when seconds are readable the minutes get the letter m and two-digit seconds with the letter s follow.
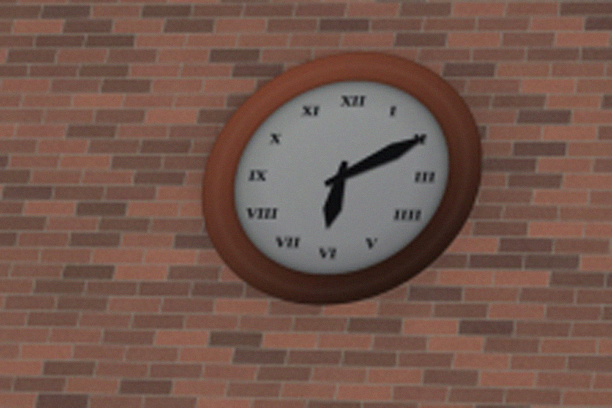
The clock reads 6h10
